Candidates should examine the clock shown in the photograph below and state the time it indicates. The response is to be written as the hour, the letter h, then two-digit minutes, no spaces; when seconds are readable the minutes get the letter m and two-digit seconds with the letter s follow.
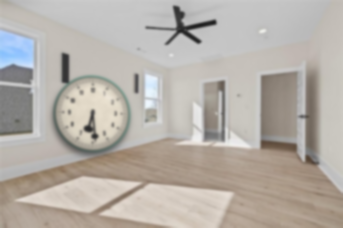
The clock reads 6h29
